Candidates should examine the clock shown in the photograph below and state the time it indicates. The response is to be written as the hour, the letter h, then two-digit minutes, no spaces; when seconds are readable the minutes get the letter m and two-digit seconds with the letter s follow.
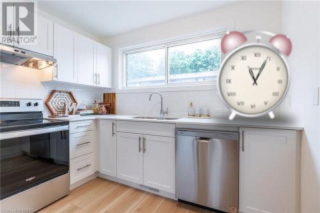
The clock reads 11h04
